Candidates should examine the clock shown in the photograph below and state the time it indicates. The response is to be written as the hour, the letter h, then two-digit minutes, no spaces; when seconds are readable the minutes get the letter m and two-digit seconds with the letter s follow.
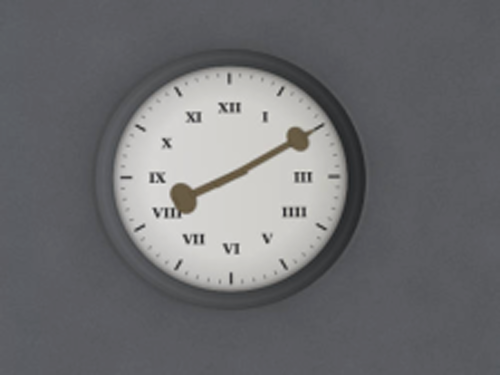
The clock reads 8h10
